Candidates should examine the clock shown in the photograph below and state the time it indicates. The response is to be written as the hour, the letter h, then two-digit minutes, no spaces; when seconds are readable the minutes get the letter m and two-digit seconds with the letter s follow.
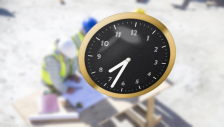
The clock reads 7h33
